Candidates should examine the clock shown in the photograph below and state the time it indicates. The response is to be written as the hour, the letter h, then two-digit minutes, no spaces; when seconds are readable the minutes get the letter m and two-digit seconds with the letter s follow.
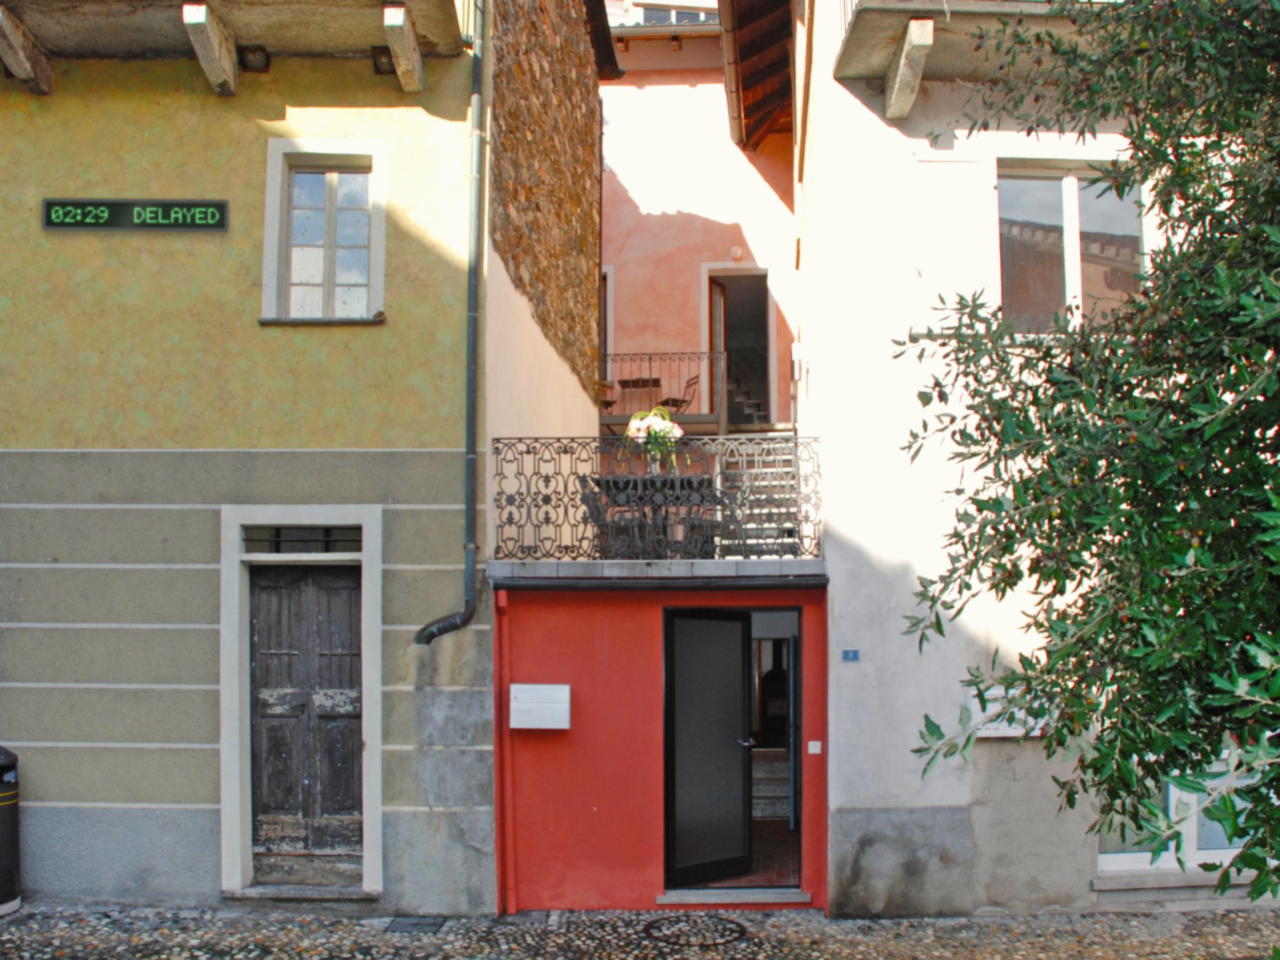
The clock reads 2h29
